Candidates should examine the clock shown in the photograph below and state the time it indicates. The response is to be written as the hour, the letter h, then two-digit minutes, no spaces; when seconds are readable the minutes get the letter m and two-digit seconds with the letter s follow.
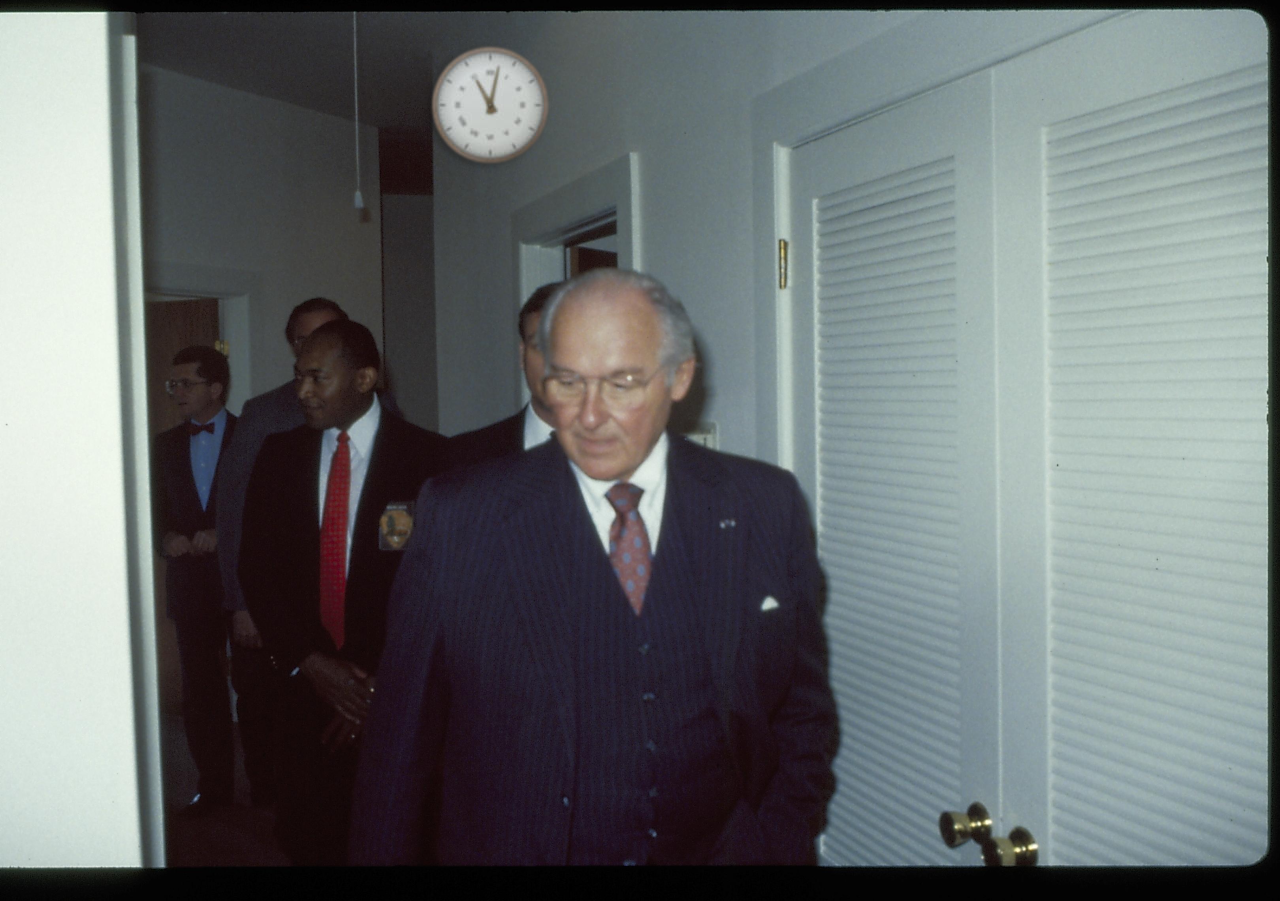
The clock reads 11h02
